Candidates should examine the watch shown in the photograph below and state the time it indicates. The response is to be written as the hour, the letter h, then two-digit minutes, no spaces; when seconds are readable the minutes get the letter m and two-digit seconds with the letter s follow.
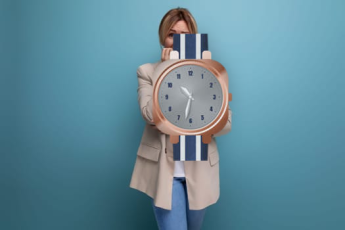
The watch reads 10h32
